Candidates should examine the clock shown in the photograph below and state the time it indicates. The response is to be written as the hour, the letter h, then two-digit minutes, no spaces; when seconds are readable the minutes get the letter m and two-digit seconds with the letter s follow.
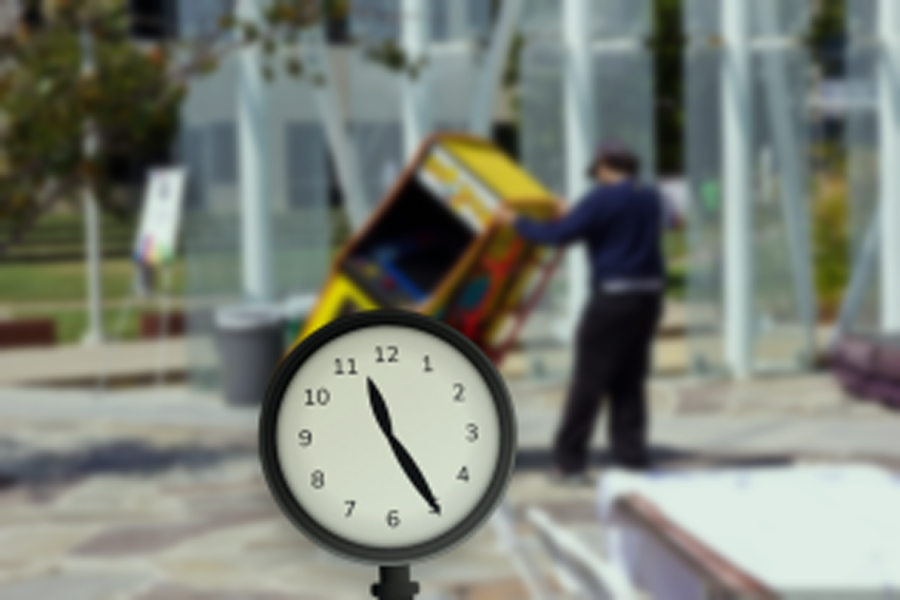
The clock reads 11h25
